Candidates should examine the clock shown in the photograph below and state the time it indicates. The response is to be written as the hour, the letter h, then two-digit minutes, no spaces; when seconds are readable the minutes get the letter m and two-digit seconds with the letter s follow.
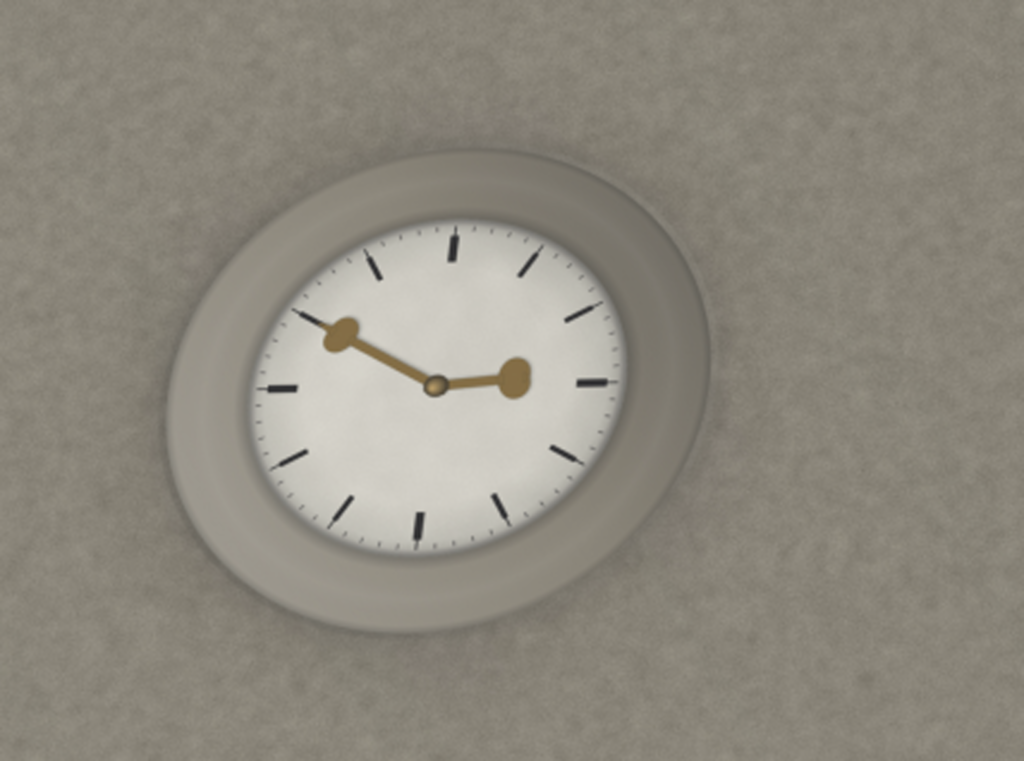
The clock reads 2h50
